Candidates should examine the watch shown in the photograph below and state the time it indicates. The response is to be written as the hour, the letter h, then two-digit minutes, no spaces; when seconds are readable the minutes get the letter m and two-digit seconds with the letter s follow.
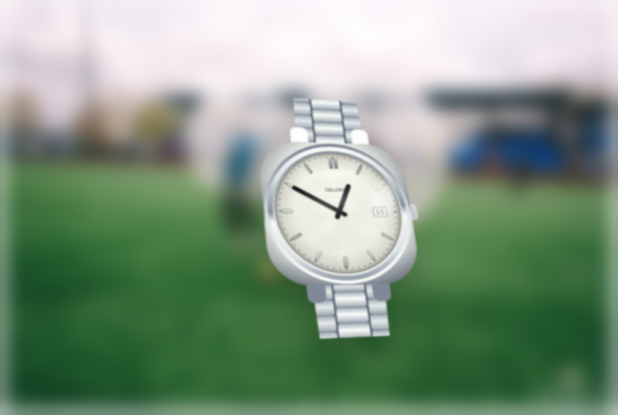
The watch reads 12h50
